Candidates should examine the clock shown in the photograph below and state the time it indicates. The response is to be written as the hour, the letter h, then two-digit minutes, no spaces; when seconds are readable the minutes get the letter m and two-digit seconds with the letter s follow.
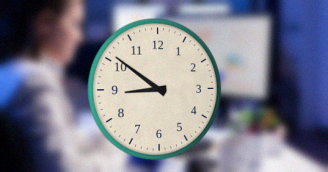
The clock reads 8h51
